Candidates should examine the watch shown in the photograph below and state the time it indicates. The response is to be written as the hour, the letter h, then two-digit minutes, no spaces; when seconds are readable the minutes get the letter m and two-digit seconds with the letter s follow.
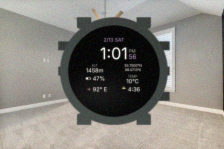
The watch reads 1h01
